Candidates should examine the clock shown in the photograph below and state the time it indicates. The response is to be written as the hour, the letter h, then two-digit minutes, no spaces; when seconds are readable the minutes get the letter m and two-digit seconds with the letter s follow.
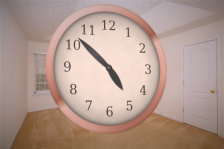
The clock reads 4h52
